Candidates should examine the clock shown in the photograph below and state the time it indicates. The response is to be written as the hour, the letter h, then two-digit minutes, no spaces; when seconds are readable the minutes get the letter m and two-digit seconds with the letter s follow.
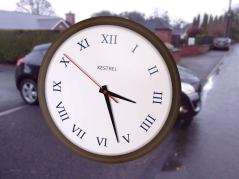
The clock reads 3h26m51s
